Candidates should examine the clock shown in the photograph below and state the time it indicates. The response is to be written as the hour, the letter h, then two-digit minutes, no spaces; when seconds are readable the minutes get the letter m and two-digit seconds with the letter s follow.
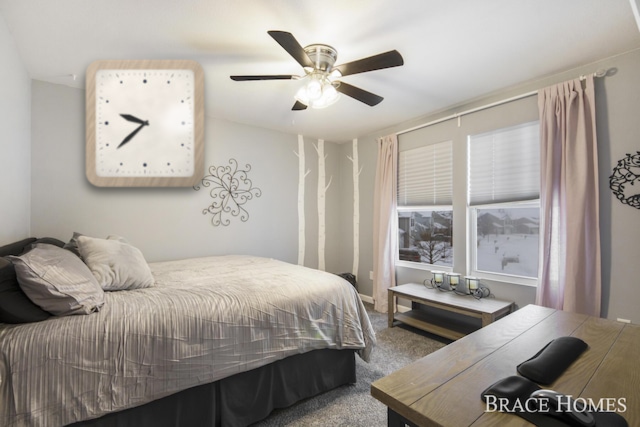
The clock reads 9h38
